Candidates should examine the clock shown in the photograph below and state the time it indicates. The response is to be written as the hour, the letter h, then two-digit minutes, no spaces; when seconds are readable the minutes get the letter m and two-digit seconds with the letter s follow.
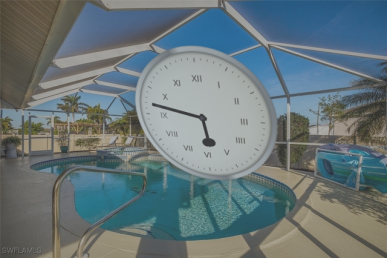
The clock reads 5h47
